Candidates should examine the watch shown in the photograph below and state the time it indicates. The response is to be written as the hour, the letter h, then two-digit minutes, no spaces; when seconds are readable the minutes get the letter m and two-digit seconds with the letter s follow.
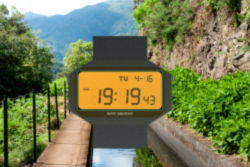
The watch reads 19h19m43s
